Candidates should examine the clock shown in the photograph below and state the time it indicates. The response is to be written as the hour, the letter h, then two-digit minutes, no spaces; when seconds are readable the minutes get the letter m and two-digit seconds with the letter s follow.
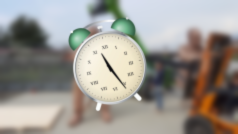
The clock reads 11h26
